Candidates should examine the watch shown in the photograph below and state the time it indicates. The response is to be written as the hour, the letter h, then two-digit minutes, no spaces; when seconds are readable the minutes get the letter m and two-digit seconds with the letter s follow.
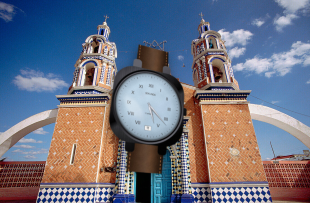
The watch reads 5h22
